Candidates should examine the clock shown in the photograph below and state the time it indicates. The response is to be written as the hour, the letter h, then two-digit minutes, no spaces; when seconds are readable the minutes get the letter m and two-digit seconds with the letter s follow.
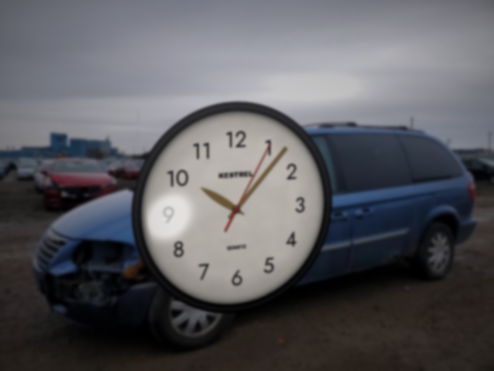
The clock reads 10h07m05s
